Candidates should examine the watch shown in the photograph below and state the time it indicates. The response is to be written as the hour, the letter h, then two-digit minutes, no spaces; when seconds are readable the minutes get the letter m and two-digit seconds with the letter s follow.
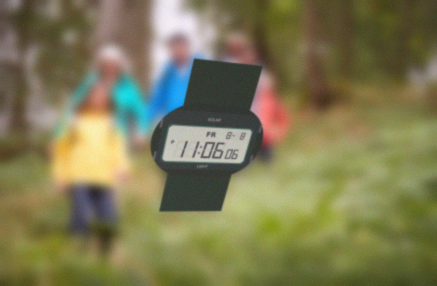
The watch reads 11h06m06s
